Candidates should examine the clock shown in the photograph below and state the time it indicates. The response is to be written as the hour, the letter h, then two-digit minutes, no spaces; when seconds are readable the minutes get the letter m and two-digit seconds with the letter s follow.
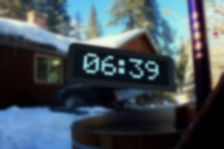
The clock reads 6h39
